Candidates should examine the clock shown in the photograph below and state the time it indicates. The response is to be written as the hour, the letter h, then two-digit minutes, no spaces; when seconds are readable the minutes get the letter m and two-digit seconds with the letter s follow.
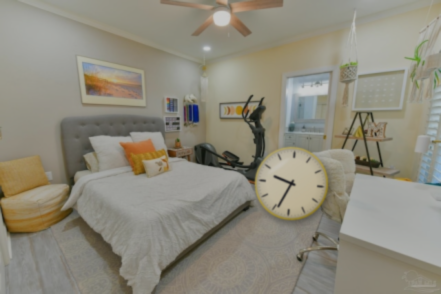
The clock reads 9h34
